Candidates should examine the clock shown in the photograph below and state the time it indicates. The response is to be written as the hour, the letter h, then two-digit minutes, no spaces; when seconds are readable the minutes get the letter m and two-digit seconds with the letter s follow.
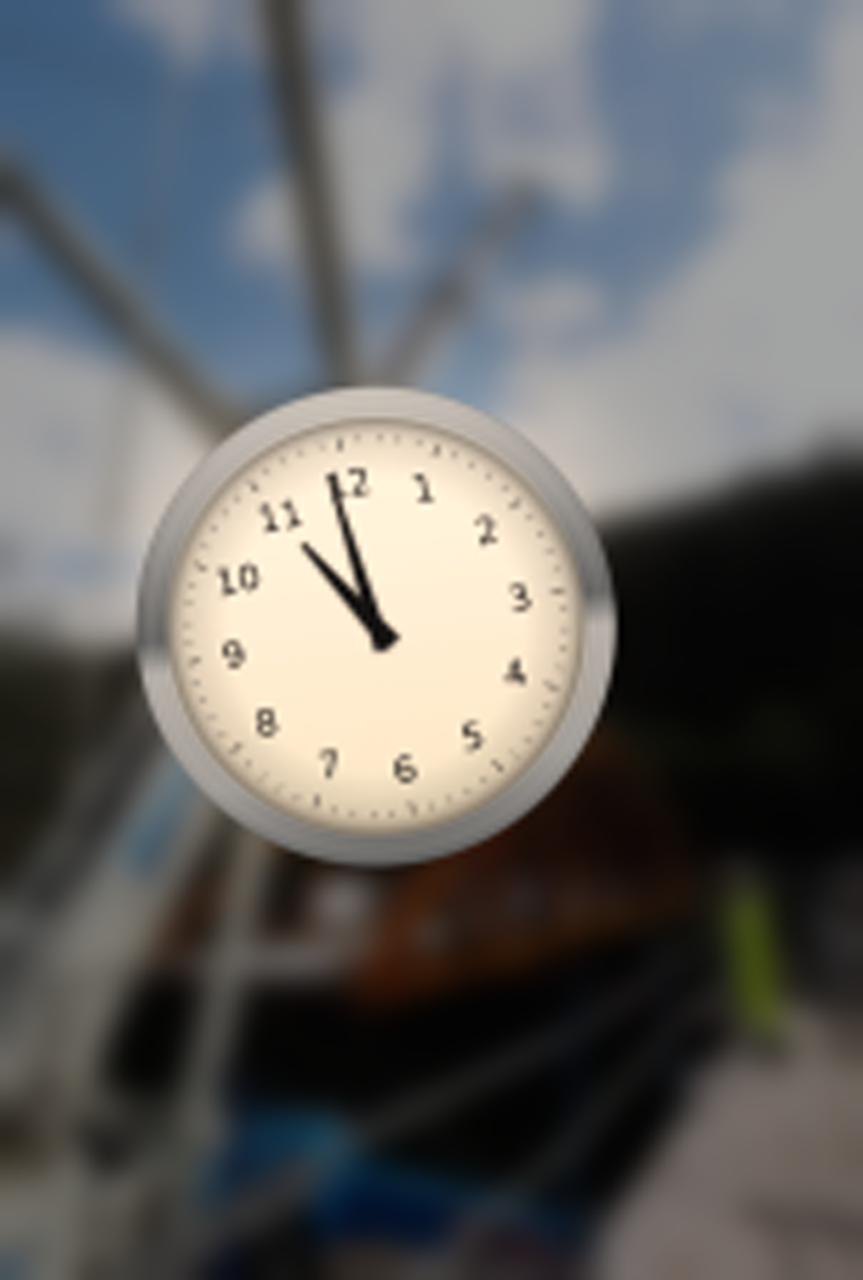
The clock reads 10h59
